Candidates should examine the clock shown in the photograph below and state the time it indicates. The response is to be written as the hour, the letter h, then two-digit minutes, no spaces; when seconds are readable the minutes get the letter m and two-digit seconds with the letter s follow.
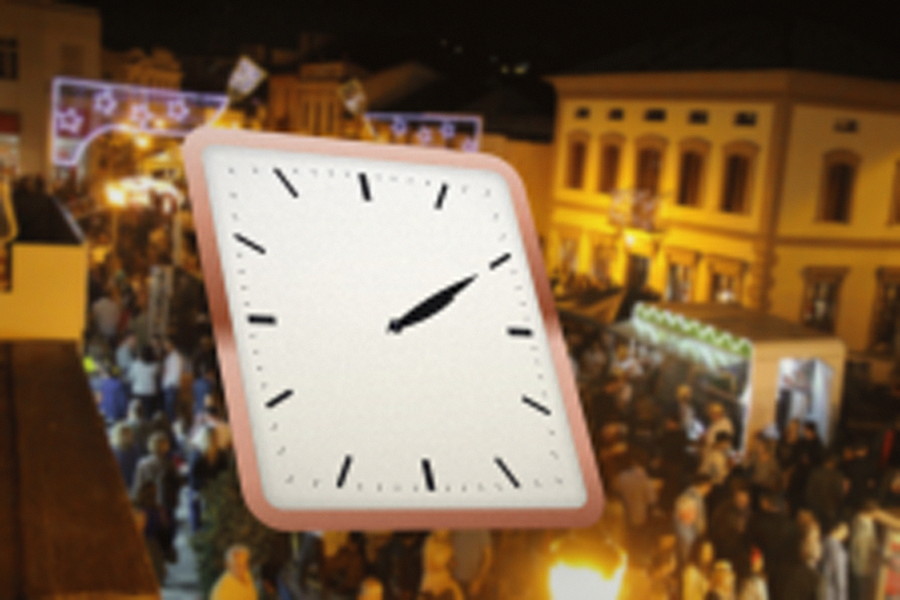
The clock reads 2h10
